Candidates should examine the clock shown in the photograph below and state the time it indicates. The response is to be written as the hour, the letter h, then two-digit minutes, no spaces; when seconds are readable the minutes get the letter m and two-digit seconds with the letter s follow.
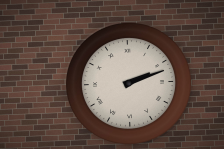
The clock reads 2h12
